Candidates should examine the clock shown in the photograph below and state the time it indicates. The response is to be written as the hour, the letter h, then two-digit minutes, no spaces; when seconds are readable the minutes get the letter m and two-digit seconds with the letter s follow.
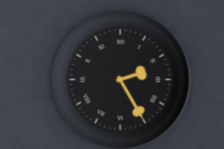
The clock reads 2h25
